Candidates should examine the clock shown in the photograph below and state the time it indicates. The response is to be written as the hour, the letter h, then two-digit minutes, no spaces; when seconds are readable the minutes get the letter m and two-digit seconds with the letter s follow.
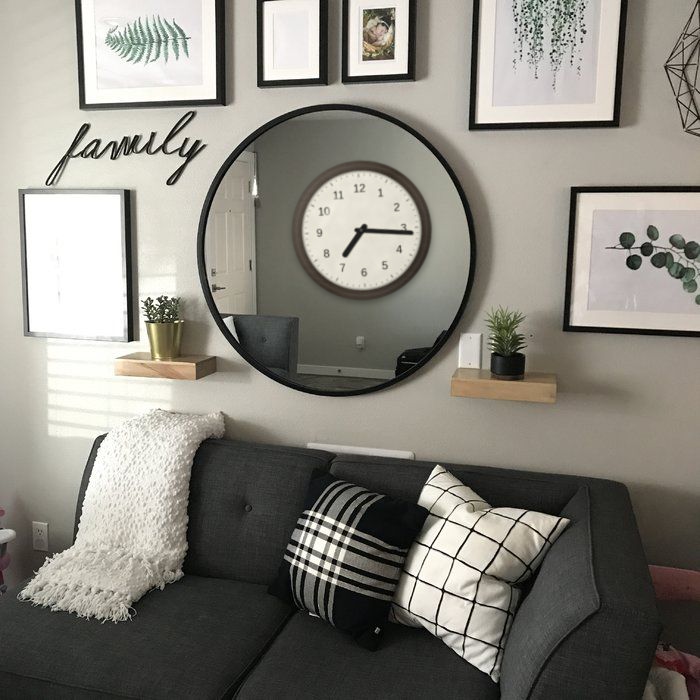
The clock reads 7h16
